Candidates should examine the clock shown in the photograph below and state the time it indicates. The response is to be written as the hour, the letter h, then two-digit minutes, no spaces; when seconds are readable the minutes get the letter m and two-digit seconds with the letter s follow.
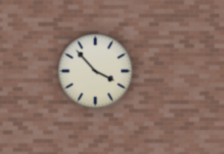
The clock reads 3h53
